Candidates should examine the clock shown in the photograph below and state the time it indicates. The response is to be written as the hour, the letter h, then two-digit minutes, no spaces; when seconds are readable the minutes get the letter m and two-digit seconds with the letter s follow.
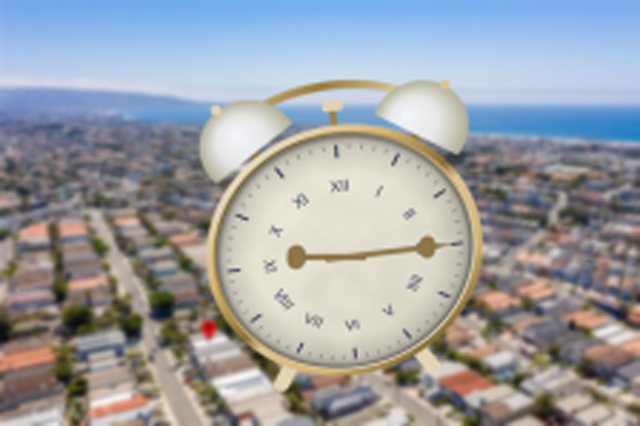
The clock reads 9h15
